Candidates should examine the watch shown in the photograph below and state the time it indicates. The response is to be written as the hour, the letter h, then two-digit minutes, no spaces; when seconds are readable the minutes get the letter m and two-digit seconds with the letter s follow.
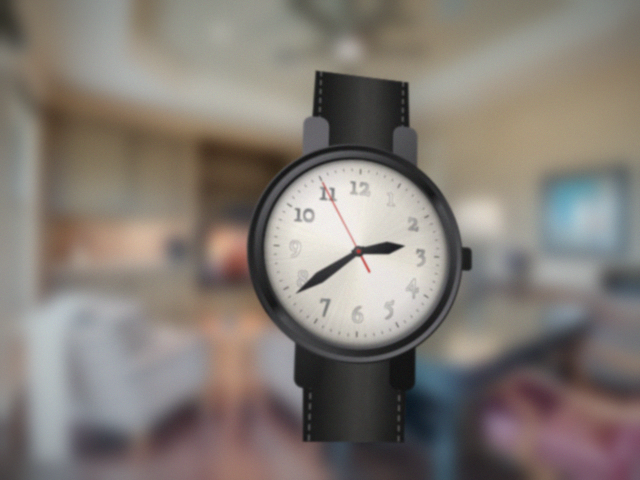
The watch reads 2h38m55s
